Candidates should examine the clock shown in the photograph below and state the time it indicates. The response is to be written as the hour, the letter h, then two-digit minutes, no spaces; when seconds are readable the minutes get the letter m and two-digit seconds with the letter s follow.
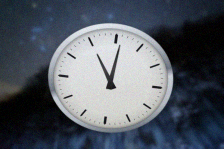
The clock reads 11h01
